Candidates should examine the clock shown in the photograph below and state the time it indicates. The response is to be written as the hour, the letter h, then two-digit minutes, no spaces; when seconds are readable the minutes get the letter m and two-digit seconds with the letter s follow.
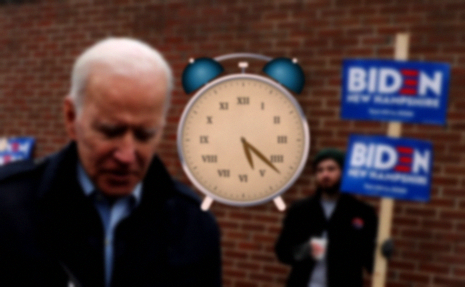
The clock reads 5h22
